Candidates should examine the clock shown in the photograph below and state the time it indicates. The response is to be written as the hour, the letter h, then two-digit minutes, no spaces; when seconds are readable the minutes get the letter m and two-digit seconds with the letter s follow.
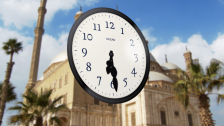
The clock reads 6h29
